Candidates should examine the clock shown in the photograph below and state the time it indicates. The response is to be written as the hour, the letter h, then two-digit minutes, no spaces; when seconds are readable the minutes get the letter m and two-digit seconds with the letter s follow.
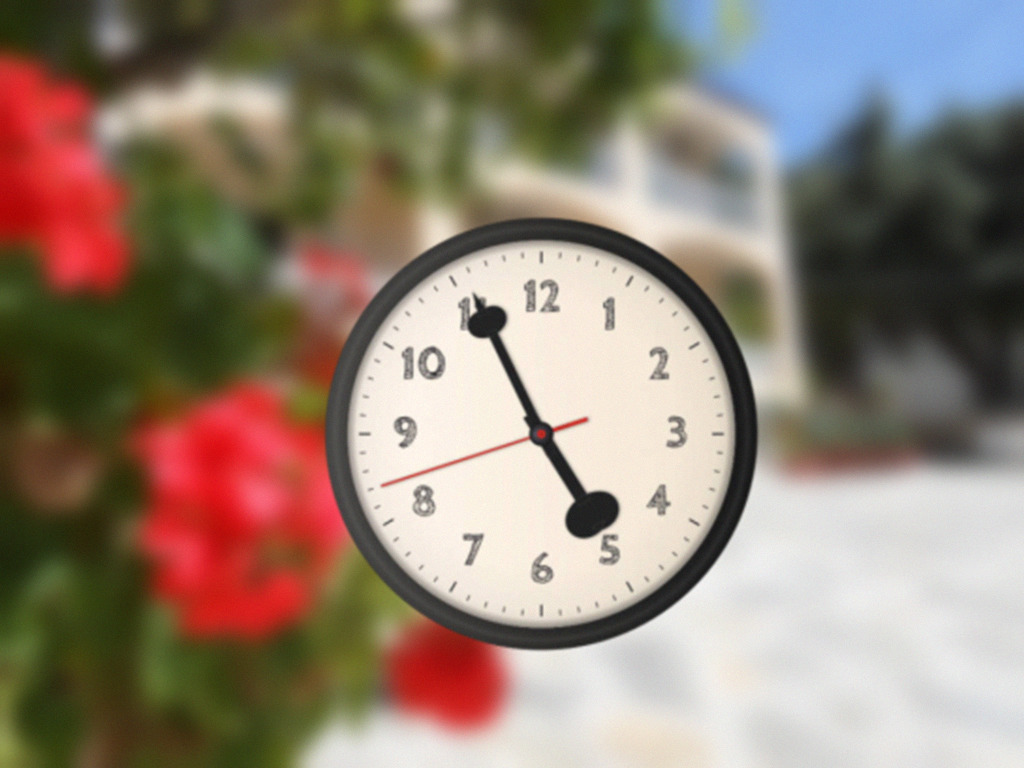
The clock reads 4h55m42s
